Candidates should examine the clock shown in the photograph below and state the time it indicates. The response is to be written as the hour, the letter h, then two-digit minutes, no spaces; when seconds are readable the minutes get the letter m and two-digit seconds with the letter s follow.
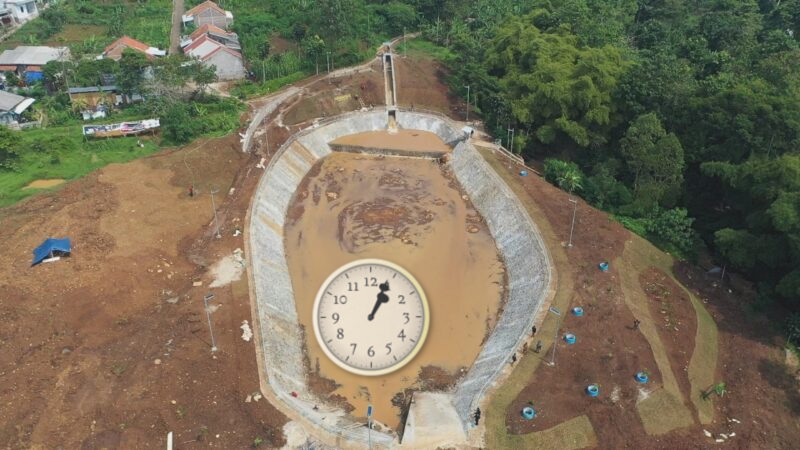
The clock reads 1h04
